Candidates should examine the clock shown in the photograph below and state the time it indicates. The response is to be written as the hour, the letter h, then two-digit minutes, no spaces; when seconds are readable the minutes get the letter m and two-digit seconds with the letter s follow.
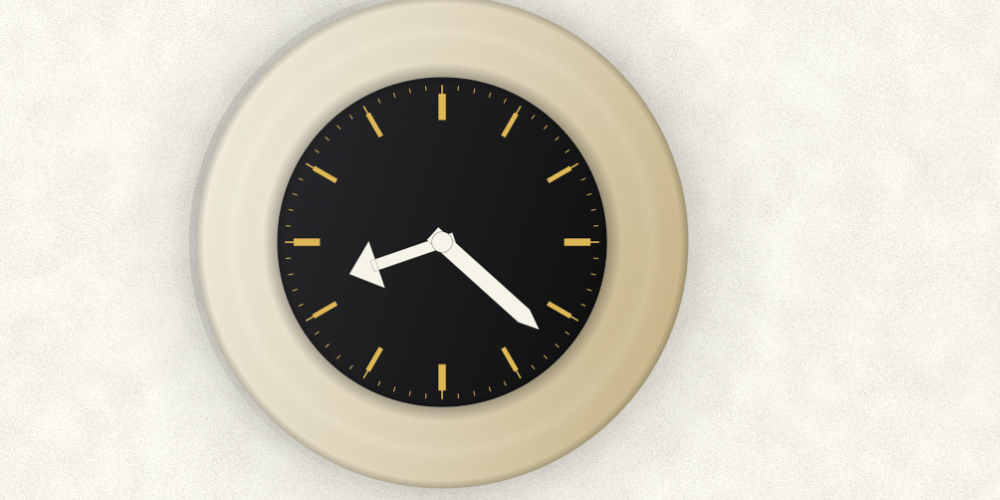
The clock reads 8h22
